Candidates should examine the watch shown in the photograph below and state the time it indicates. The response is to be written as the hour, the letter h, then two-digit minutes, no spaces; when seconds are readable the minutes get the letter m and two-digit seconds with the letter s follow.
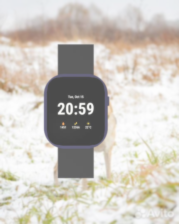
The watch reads 20h59
